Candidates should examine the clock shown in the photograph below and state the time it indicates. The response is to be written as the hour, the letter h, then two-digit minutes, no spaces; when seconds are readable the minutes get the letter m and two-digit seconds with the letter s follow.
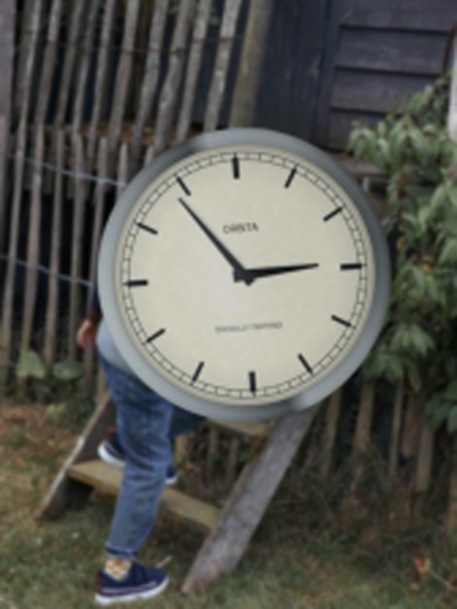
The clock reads 2h54
